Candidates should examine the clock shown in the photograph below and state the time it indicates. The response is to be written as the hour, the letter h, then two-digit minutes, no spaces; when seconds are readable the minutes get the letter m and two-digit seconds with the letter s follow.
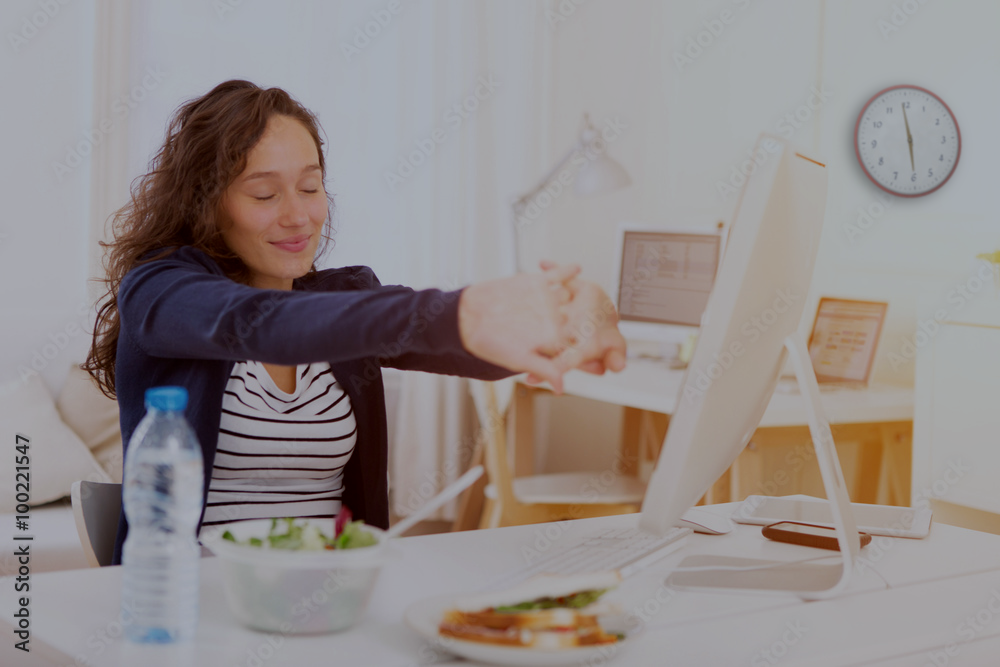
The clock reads 5h59
